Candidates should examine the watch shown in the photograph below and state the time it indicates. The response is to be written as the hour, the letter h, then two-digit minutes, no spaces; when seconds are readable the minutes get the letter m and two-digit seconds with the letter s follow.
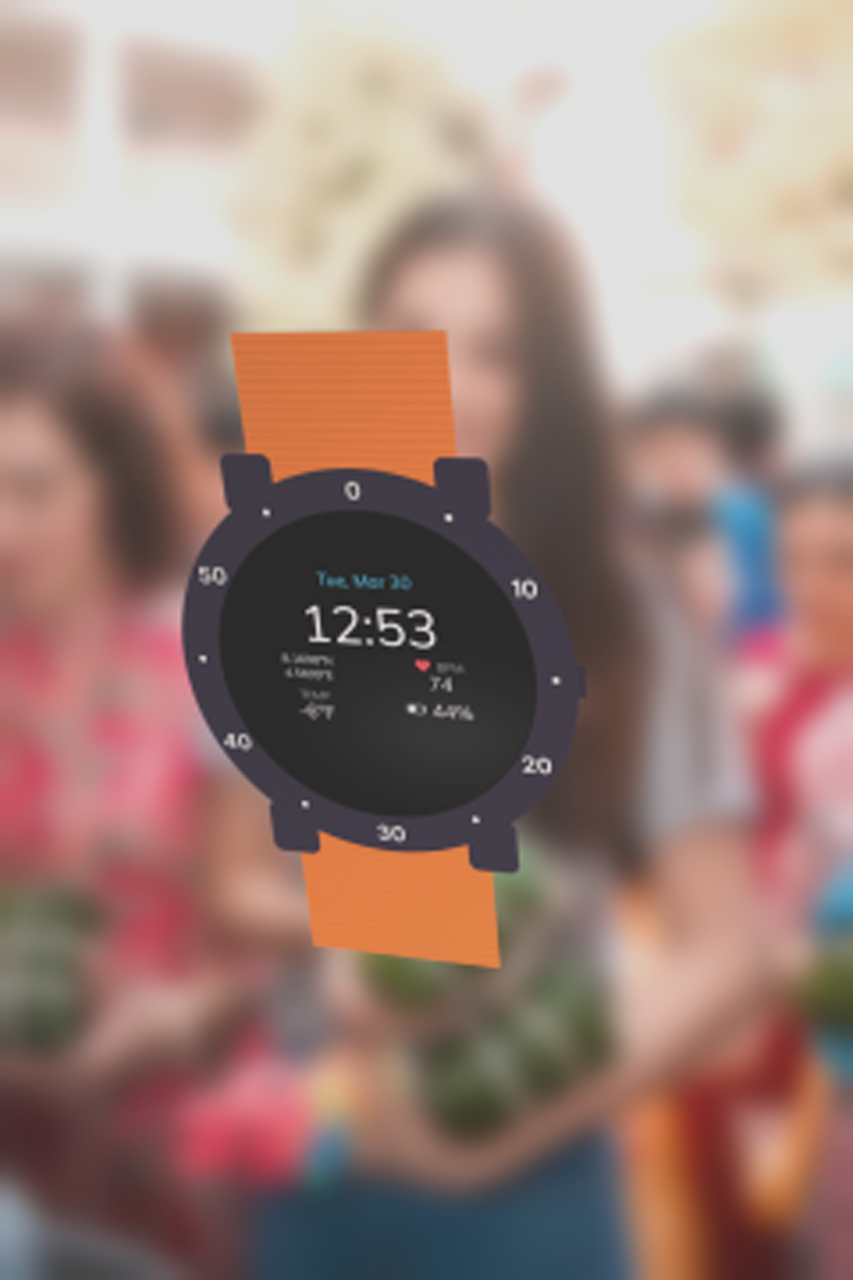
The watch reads 12h53
